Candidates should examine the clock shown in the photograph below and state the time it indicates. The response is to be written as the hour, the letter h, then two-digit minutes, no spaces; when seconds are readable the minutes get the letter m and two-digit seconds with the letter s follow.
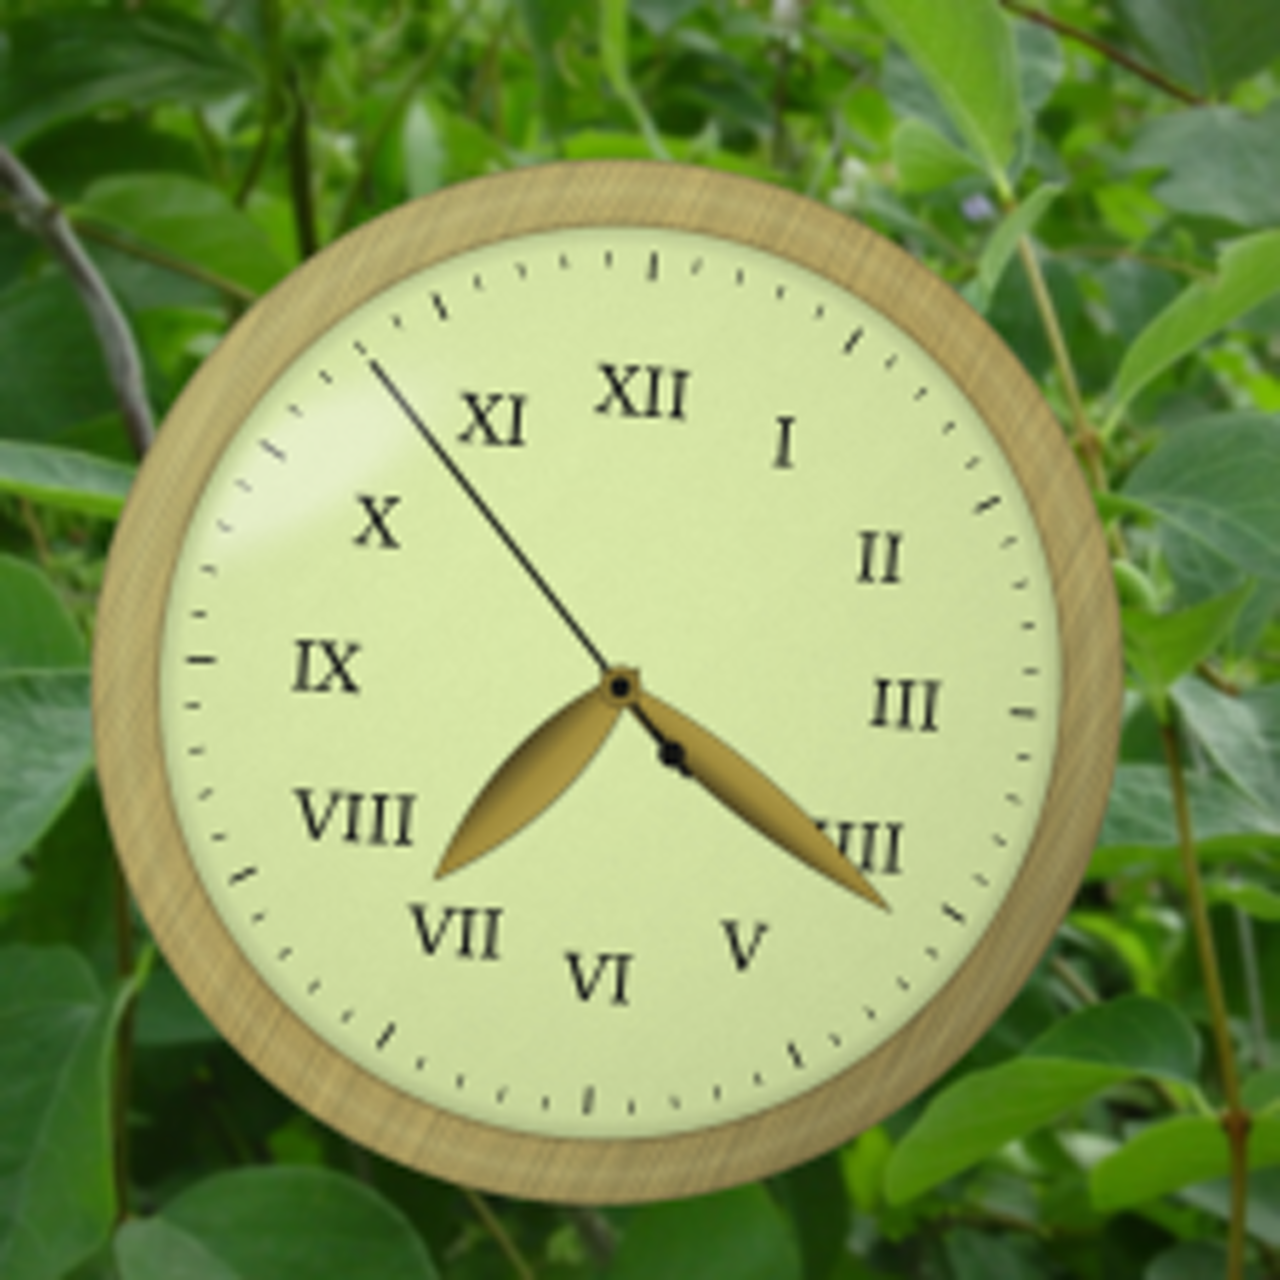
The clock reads 7h20m53s
